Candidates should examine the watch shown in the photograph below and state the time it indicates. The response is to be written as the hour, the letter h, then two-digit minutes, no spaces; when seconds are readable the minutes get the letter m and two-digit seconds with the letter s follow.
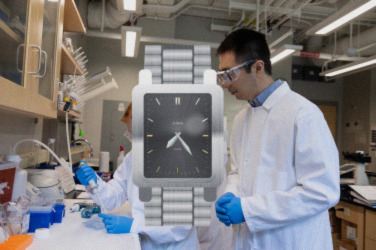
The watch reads 7h24
